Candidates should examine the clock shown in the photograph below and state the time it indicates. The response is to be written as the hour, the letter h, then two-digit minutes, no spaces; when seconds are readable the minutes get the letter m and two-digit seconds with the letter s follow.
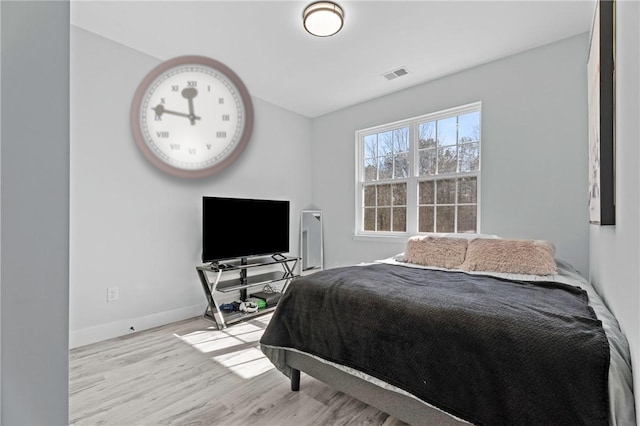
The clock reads 11h47
